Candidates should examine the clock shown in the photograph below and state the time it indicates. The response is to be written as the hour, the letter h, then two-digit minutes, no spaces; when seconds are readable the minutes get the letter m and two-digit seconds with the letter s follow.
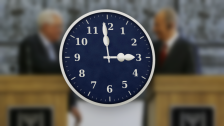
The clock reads 2h59
